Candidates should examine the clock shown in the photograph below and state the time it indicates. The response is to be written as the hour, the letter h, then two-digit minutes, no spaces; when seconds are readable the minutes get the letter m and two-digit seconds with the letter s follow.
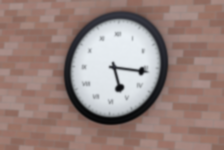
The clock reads 5h16
